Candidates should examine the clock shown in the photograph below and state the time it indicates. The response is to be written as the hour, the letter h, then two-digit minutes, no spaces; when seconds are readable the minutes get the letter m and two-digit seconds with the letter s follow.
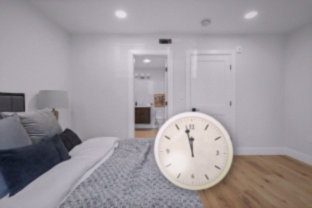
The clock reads 11h58
